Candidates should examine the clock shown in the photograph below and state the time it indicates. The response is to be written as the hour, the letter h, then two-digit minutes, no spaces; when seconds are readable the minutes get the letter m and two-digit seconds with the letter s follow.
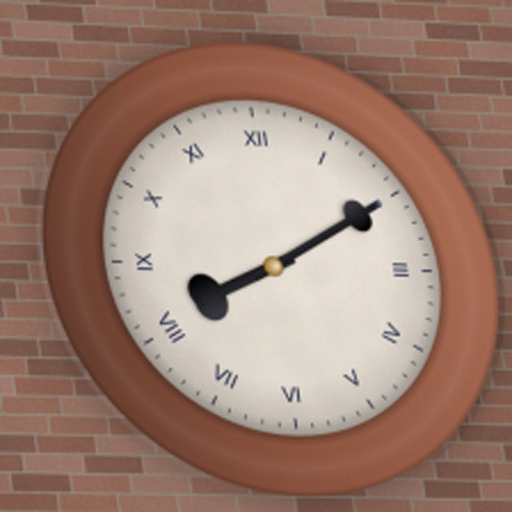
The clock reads 8h10
